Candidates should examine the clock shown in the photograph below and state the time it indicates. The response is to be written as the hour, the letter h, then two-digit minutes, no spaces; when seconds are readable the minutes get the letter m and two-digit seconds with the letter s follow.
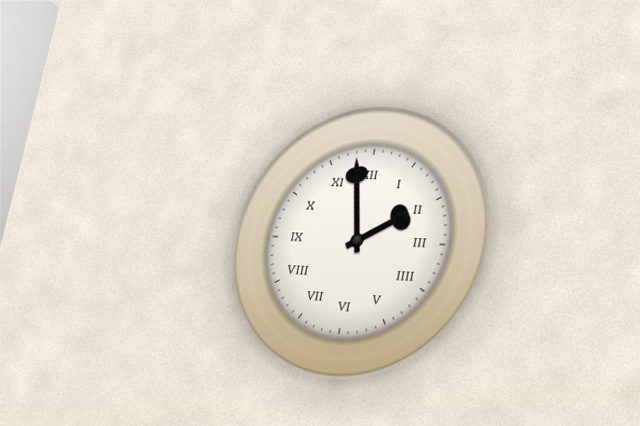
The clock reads 1h58
